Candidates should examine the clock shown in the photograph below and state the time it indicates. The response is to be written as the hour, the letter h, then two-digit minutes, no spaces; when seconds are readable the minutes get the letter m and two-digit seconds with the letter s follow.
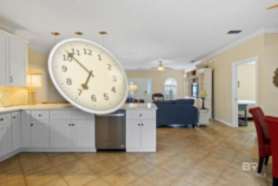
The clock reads 6h52
